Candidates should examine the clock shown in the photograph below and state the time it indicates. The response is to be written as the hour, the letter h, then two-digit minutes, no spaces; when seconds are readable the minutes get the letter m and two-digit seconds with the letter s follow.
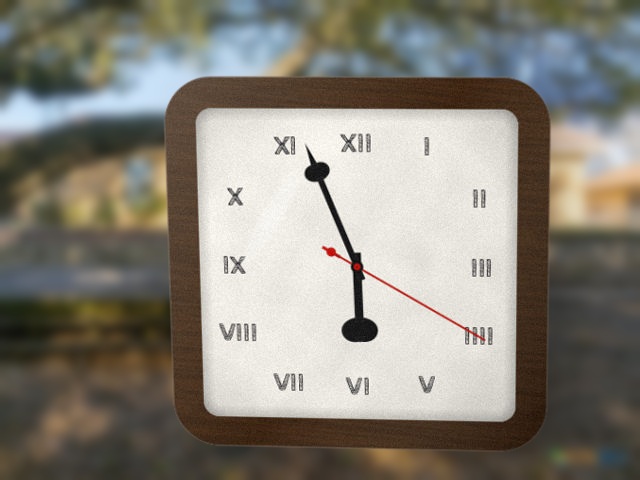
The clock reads 5h56m20s
